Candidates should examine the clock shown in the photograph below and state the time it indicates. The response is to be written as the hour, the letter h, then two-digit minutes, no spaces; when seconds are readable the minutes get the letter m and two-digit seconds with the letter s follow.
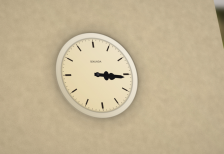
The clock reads 3h16
